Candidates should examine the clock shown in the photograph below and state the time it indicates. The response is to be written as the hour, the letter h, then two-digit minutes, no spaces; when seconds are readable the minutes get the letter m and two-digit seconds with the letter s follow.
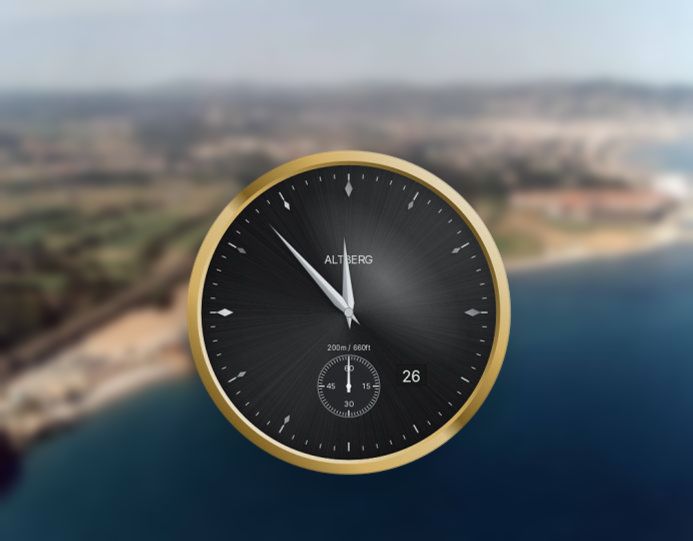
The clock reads 11h53
